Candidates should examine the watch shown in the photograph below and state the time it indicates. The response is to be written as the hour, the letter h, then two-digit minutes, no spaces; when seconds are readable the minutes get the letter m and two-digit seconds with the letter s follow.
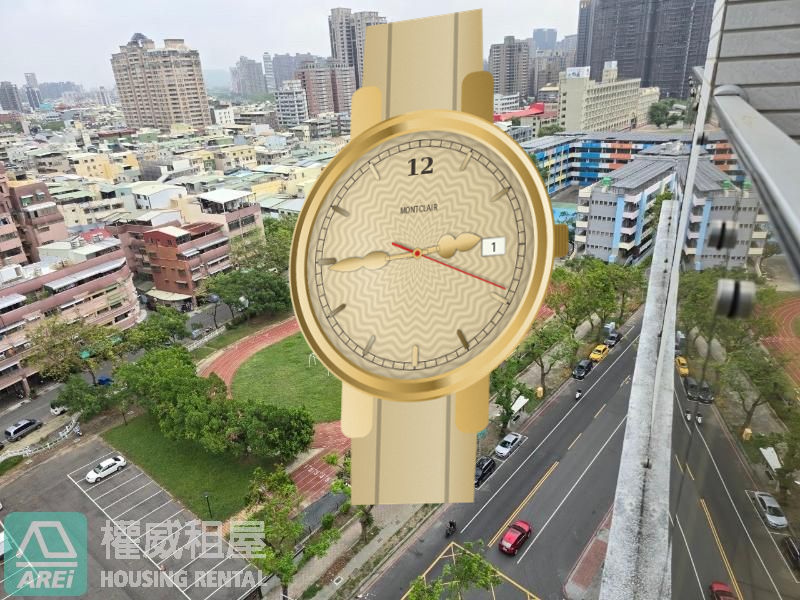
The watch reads 2h44m19s
